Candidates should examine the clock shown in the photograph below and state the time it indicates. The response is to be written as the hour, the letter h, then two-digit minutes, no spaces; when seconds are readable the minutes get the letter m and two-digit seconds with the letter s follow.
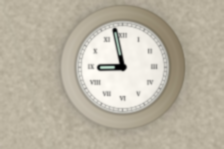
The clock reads 8h58
